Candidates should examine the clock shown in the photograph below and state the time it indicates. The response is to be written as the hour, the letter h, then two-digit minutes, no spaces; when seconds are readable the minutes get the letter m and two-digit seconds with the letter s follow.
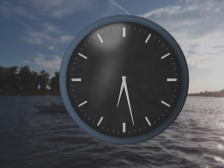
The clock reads 6h28
